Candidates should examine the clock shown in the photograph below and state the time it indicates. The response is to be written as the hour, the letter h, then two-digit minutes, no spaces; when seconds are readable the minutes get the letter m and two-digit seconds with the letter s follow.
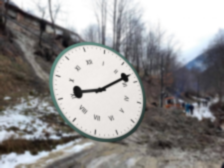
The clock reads 9h13
